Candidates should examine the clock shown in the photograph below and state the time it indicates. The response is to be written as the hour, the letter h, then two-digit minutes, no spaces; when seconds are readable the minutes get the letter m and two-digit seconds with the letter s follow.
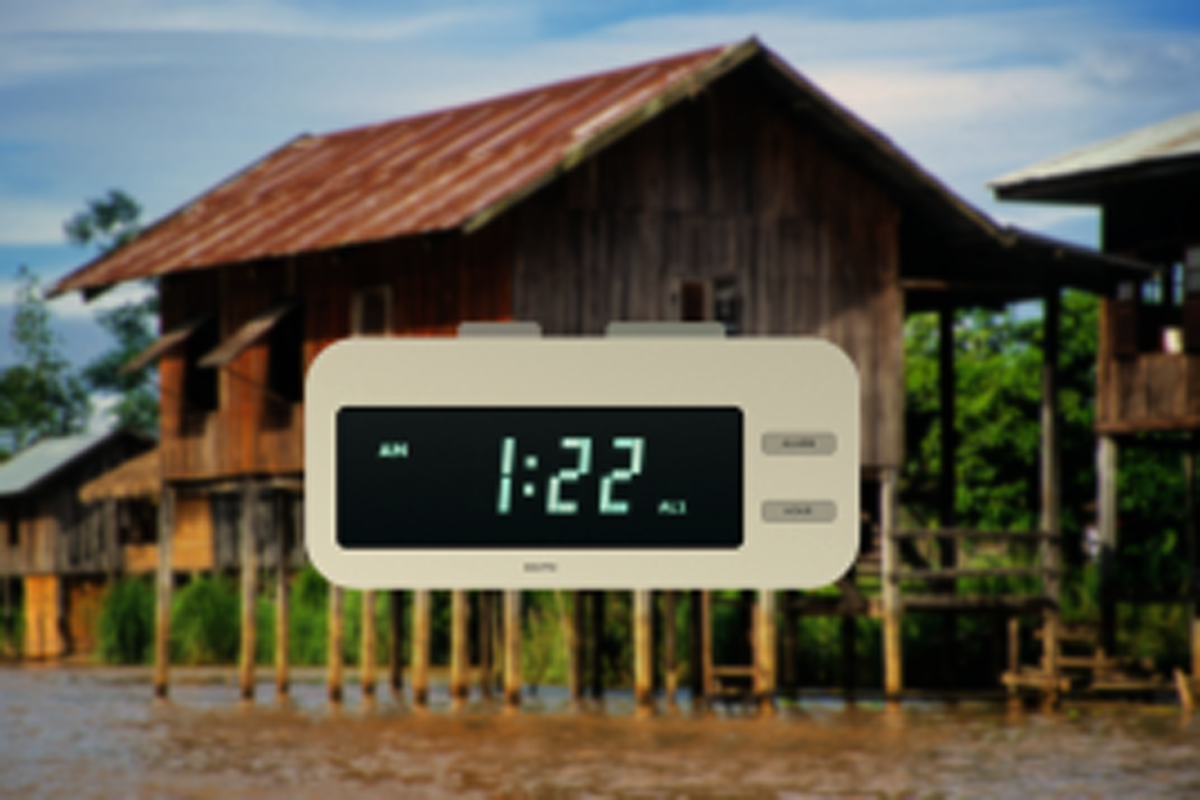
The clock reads 1h22
